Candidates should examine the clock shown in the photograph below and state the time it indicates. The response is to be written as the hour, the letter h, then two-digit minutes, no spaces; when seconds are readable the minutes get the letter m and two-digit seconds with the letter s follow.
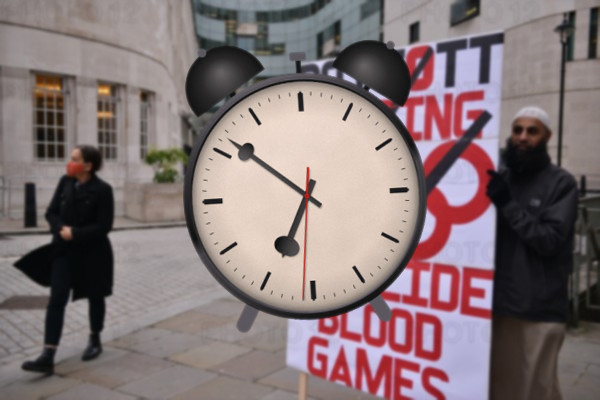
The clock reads 6h51m31s
